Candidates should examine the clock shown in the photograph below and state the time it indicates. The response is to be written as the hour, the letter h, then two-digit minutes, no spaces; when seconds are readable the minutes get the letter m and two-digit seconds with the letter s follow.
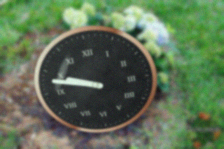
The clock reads 9h48
